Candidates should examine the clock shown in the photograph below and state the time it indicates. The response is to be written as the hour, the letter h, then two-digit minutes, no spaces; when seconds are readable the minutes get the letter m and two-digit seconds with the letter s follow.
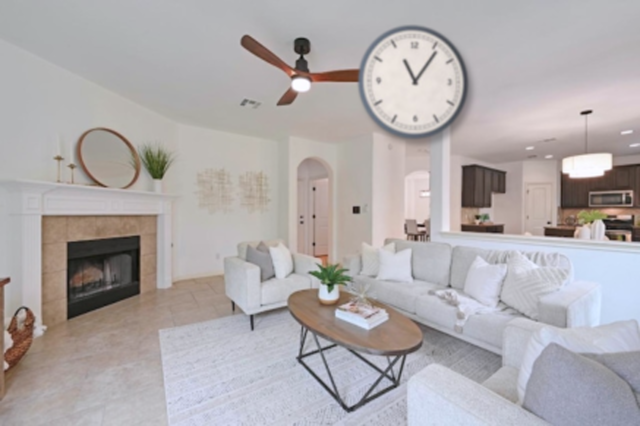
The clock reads 11h06
